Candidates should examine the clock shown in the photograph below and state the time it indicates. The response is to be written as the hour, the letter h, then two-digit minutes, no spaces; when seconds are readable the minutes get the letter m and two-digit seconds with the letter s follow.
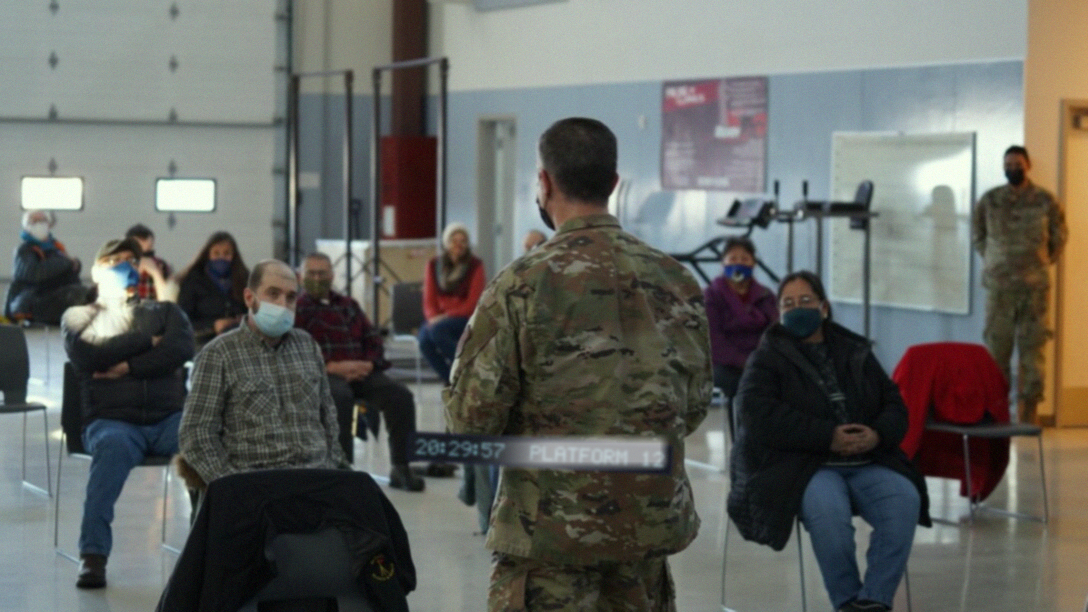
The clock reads 20h29m57s
